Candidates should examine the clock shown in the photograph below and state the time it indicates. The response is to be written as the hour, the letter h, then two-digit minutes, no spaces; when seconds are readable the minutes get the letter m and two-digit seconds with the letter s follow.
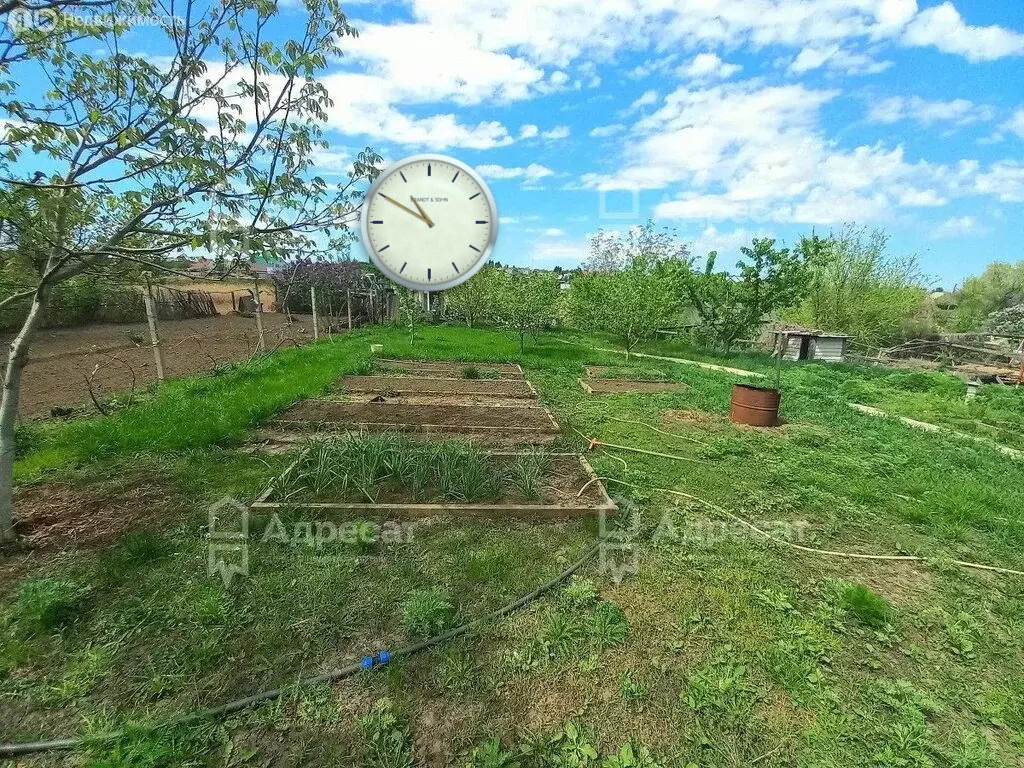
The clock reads 10h50
